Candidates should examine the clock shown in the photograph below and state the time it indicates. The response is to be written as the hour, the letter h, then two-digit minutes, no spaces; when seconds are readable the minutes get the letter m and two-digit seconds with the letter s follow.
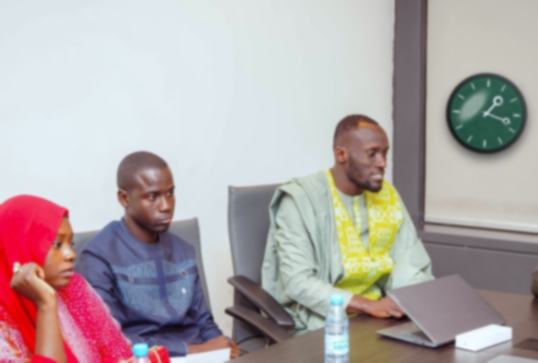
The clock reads 1h18
